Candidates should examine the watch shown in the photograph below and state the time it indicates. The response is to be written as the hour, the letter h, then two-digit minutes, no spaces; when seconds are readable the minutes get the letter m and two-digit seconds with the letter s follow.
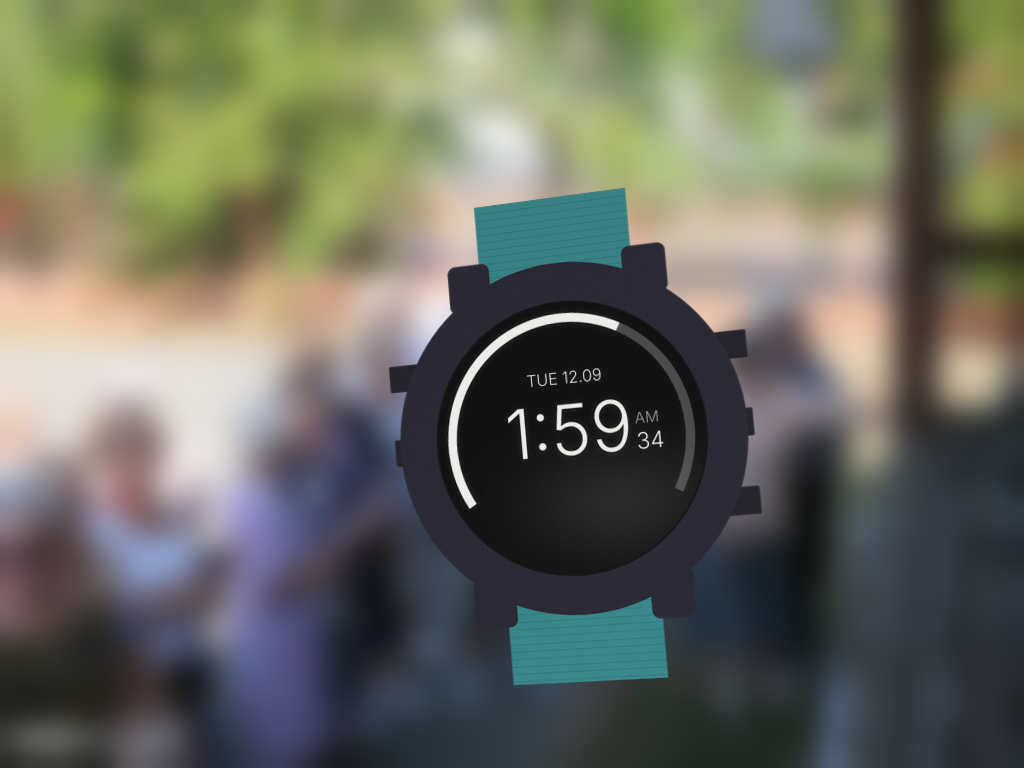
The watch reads 1h59m34s
